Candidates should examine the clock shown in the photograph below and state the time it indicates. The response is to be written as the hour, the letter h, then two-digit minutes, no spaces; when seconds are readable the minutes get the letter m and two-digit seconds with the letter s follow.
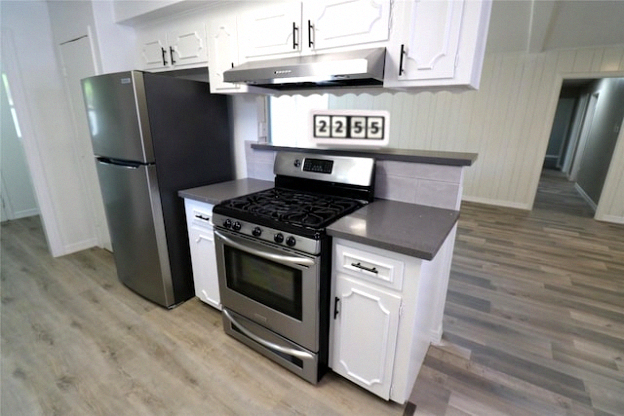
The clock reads 22h55
